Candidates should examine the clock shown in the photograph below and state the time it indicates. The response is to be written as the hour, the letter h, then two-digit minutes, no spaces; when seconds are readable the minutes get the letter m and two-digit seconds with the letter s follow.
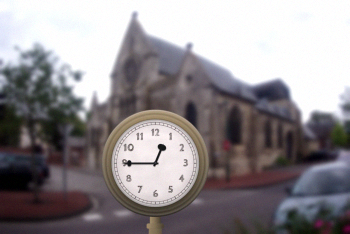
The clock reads 12h45
